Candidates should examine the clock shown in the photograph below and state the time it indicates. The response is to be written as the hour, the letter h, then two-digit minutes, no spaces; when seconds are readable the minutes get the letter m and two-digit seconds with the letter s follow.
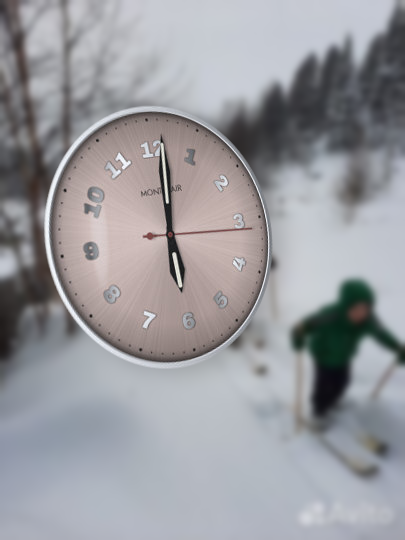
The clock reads 6h01m16s
